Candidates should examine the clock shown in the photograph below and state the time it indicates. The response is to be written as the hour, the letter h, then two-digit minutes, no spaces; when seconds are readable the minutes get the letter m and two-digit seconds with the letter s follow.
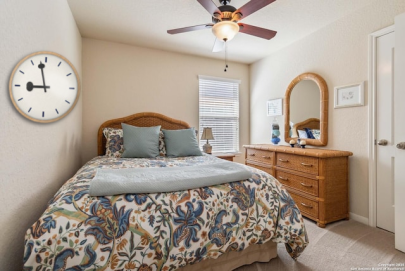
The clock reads 8h58
